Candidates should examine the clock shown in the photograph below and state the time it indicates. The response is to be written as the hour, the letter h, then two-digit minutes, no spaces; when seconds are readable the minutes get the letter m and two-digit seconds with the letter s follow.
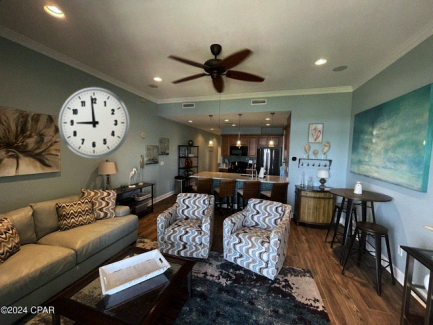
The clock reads 8h59
